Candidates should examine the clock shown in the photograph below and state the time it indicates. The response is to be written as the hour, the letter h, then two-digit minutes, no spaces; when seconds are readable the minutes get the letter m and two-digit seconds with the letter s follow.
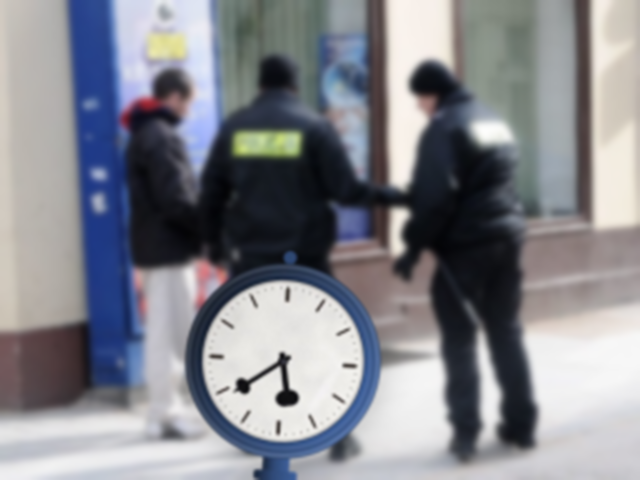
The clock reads 5h39
